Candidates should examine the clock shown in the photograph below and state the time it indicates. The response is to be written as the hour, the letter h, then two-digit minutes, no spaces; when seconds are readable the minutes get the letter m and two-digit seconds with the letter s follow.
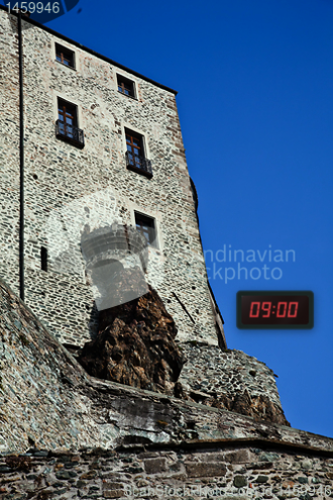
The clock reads 9h00
